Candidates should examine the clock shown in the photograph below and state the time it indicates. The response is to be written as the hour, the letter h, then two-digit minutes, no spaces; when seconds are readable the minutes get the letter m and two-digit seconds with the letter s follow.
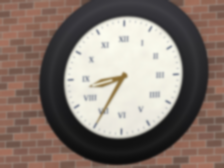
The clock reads 8h35
